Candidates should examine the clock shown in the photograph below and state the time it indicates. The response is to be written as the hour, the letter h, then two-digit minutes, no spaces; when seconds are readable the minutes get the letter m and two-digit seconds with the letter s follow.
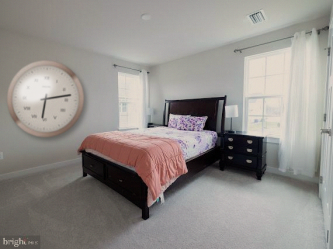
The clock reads 6h13
